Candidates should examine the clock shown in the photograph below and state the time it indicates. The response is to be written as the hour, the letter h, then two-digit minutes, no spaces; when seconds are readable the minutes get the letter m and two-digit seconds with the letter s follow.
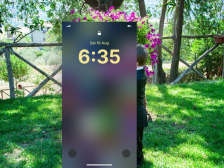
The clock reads 6h35
